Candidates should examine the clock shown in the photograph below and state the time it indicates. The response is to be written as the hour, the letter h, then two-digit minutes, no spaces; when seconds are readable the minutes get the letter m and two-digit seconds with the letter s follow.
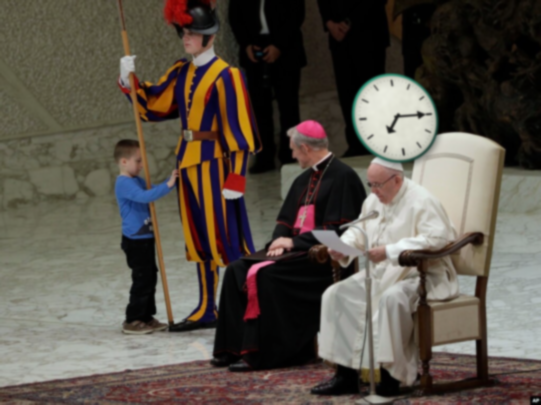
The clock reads 7h15
